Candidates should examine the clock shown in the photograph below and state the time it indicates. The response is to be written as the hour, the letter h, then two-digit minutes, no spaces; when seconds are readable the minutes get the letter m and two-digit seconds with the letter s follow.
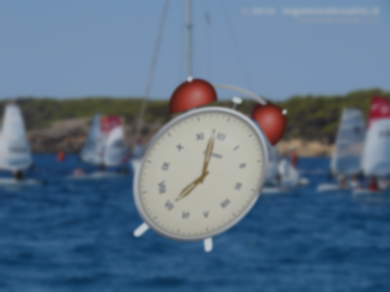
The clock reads 6h58
